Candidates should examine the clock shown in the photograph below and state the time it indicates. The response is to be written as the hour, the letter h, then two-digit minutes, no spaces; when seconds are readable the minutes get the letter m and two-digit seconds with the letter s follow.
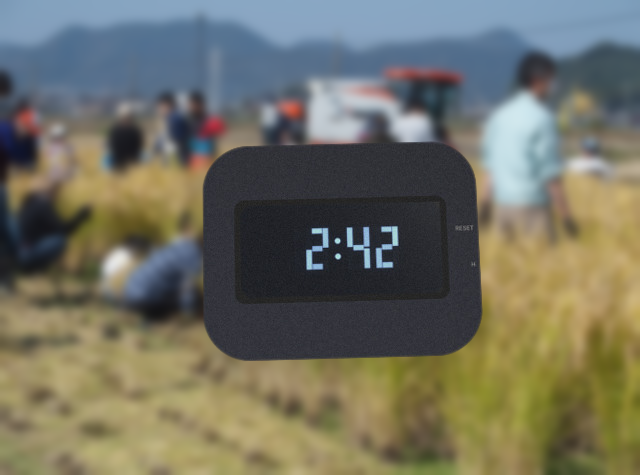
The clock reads 2h42
